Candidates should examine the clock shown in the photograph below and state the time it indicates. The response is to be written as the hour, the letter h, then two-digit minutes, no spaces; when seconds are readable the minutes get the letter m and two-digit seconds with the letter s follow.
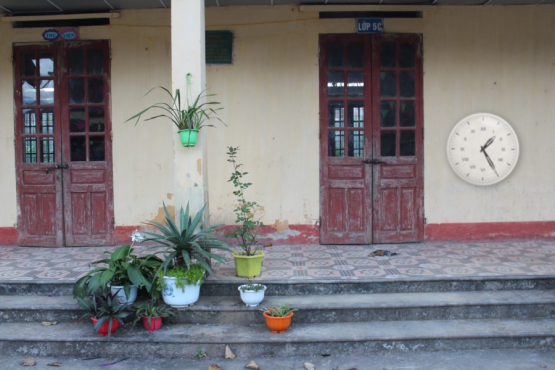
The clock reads 1h25
